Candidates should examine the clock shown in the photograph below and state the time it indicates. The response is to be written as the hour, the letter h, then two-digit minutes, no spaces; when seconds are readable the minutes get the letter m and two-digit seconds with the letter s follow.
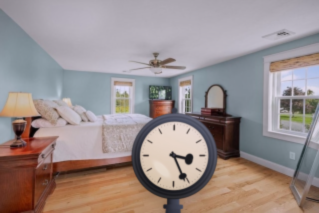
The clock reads 3h26
